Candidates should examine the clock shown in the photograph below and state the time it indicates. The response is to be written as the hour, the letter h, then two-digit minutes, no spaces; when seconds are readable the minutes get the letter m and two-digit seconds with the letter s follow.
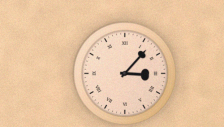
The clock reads 3h07
